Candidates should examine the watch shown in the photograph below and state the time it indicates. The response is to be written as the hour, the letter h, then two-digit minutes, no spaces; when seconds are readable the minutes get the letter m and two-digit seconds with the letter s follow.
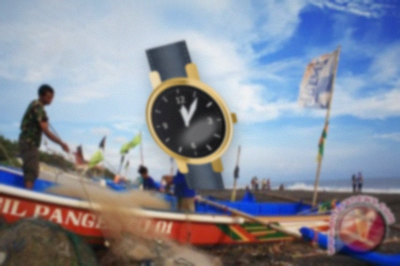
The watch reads 12h06
